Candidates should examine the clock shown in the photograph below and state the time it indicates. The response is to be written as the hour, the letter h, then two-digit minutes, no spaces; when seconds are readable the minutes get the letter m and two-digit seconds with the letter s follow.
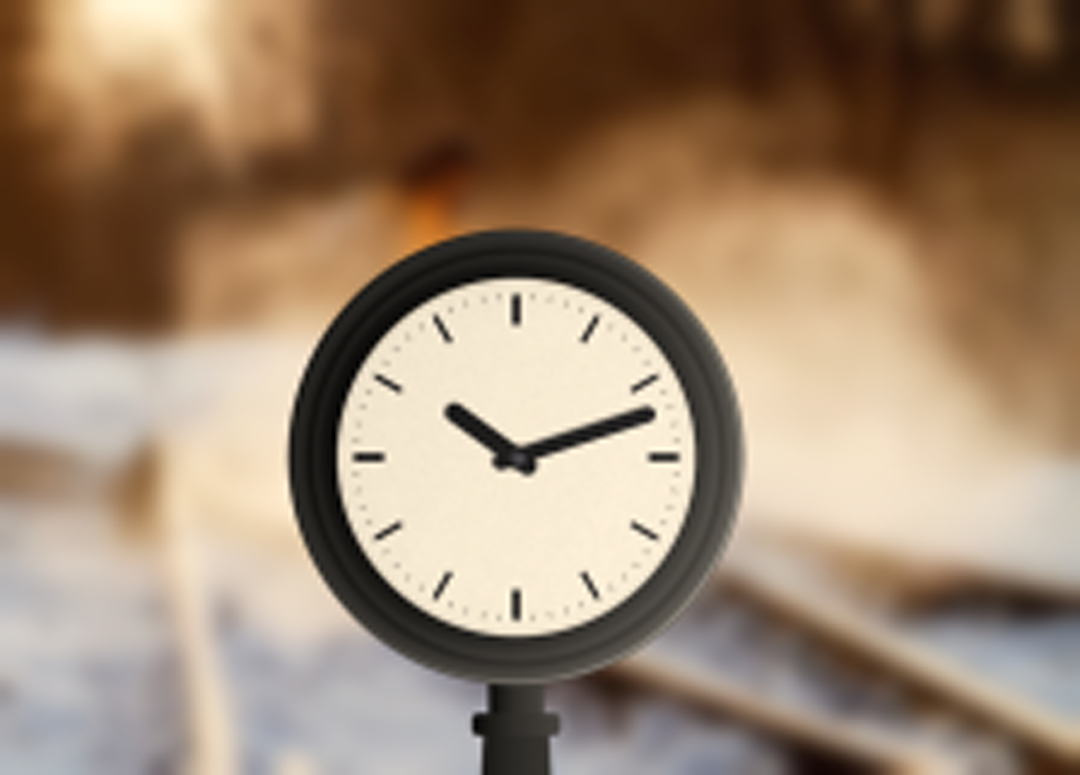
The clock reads 10h12
